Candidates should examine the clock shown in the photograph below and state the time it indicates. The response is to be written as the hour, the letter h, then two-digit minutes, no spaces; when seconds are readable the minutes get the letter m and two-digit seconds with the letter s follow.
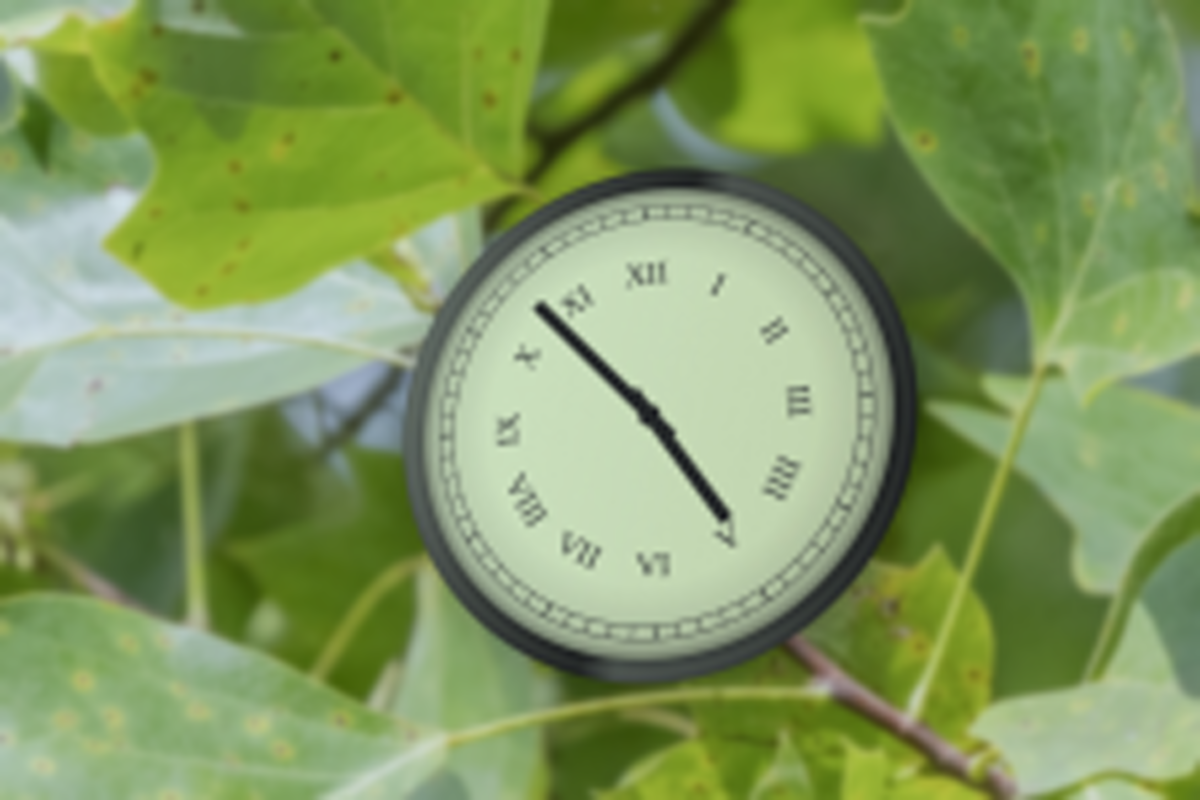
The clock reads 4h53
